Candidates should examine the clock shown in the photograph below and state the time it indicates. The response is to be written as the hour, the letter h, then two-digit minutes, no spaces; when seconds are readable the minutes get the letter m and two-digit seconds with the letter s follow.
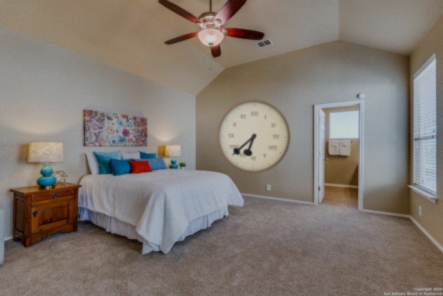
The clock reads 6h38
